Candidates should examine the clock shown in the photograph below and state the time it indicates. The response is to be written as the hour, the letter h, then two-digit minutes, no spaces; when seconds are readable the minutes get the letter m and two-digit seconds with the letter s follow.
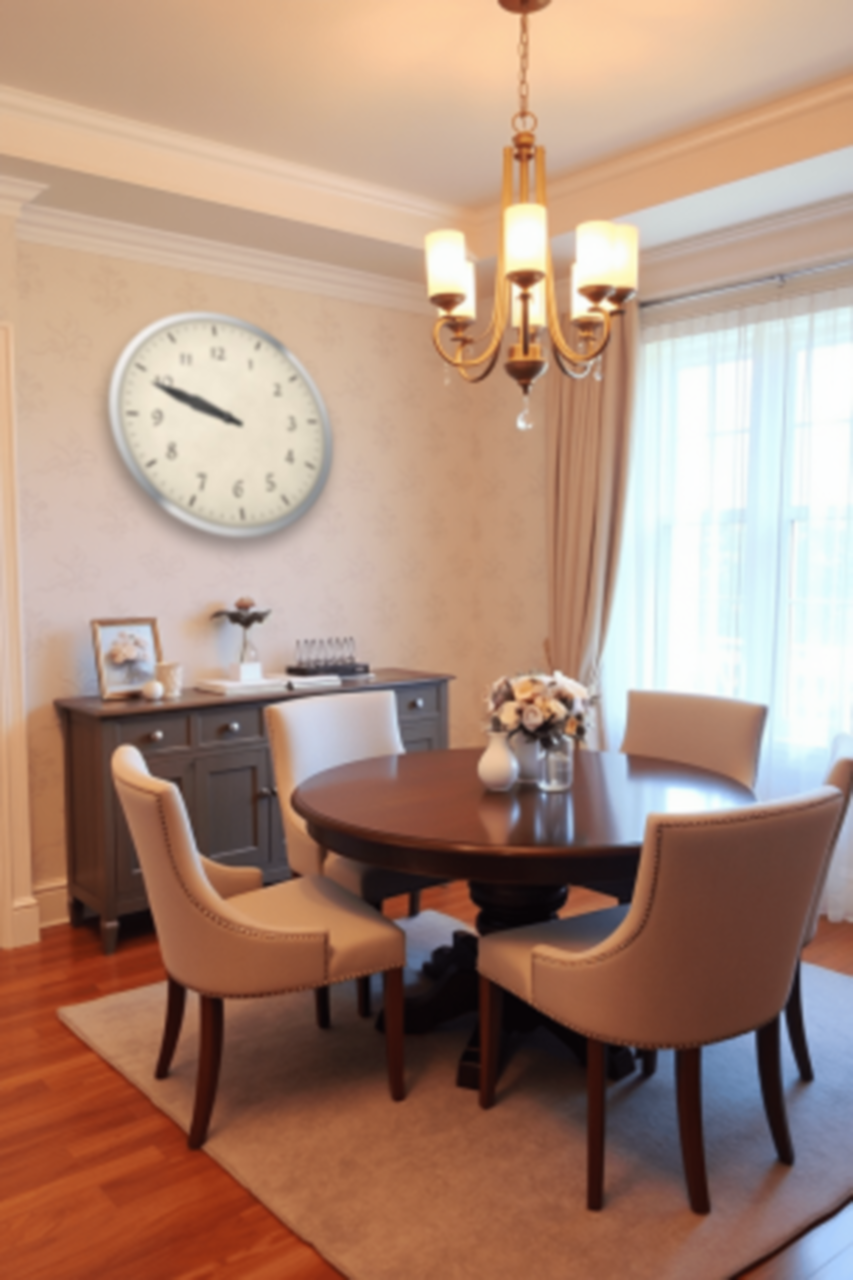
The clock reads 9h49
